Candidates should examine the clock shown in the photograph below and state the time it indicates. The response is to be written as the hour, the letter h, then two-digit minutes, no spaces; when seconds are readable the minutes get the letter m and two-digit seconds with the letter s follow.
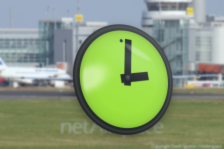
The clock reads 3h02
